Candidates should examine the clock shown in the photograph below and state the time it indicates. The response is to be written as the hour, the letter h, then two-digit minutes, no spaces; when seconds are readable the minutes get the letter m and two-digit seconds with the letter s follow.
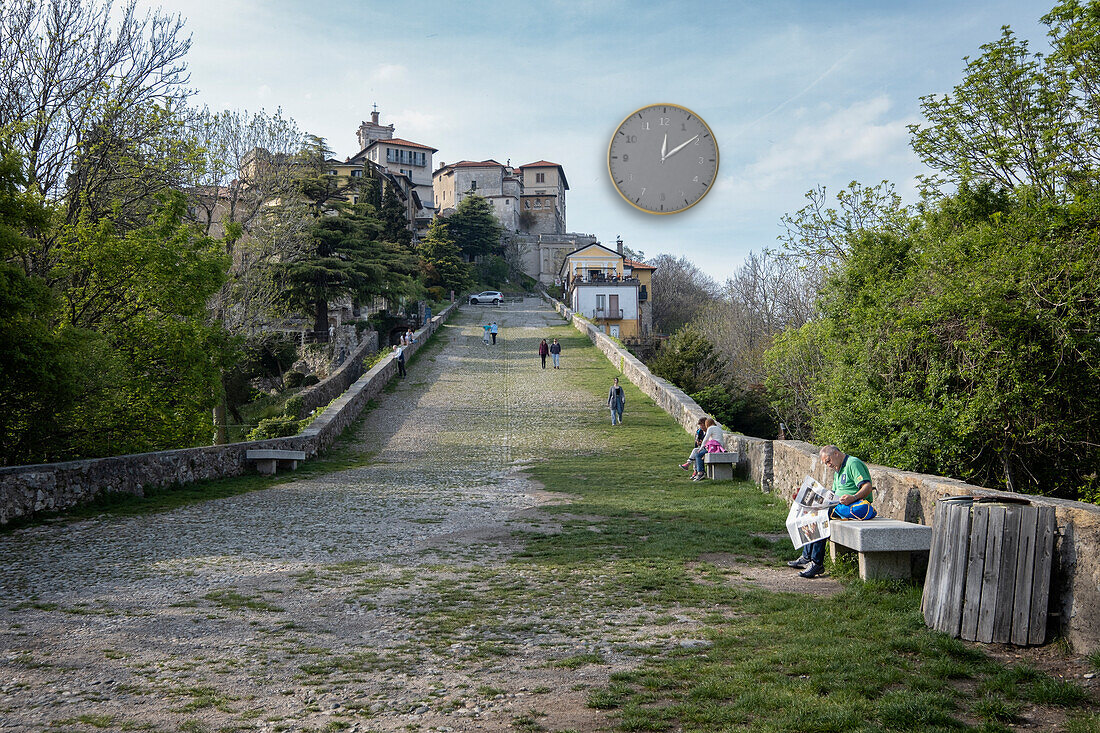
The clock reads 12h09
